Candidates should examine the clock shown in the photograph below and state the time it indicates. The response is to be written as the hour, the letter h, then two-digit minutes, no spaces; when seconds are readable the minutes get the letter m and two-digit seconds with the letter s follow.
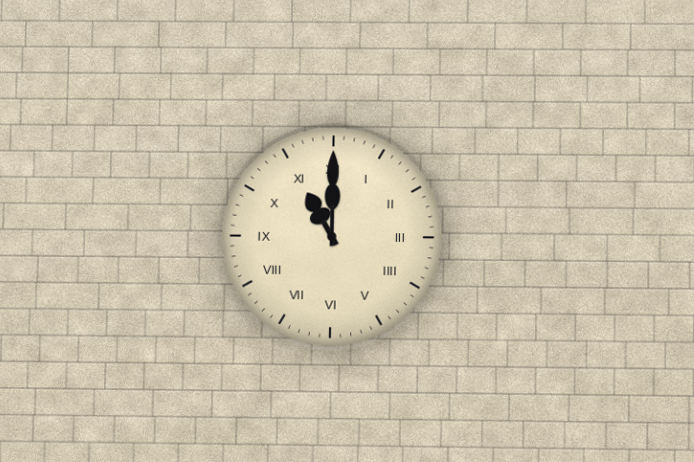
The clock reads 11h00
